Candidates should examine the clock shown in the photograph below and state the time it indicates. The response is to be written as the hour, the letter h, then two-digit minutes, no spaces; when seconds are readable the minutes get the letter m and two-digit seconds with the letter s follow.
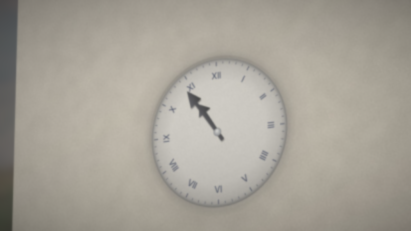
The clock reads 10h54
